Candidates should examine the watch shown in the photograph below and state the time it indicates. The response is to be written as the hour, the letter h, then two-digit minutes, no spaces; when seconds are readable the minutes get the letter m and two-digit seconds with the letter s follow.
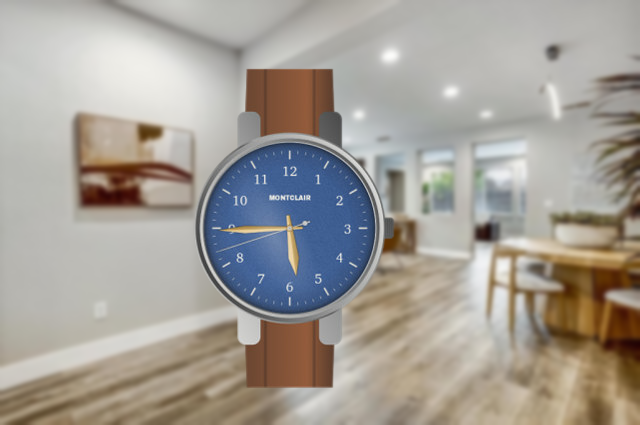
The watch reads 5h44m42s
